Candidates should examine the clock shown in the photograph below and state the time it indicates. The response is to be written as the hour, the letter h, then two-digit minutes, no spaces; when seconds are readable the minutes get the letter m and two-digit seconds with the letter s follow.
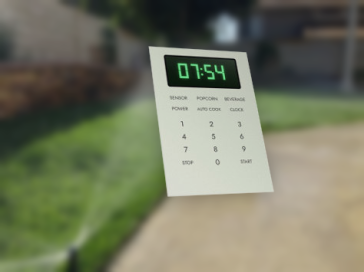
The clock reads 7h54
